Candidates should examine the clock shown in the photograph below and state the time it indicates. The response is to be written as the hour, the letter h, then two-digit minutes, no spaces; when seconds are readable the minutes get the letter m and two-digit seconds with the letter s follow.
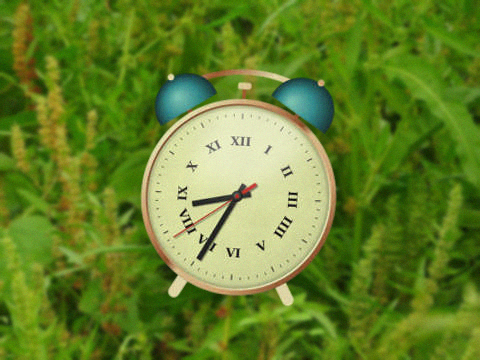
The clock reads 8h34m39s
